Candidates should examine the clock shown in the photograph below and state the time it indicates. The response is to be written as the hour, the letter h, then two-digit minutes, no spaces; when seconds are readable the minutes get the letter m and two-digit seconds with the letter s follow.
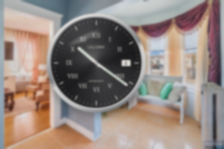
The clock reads 10h21
